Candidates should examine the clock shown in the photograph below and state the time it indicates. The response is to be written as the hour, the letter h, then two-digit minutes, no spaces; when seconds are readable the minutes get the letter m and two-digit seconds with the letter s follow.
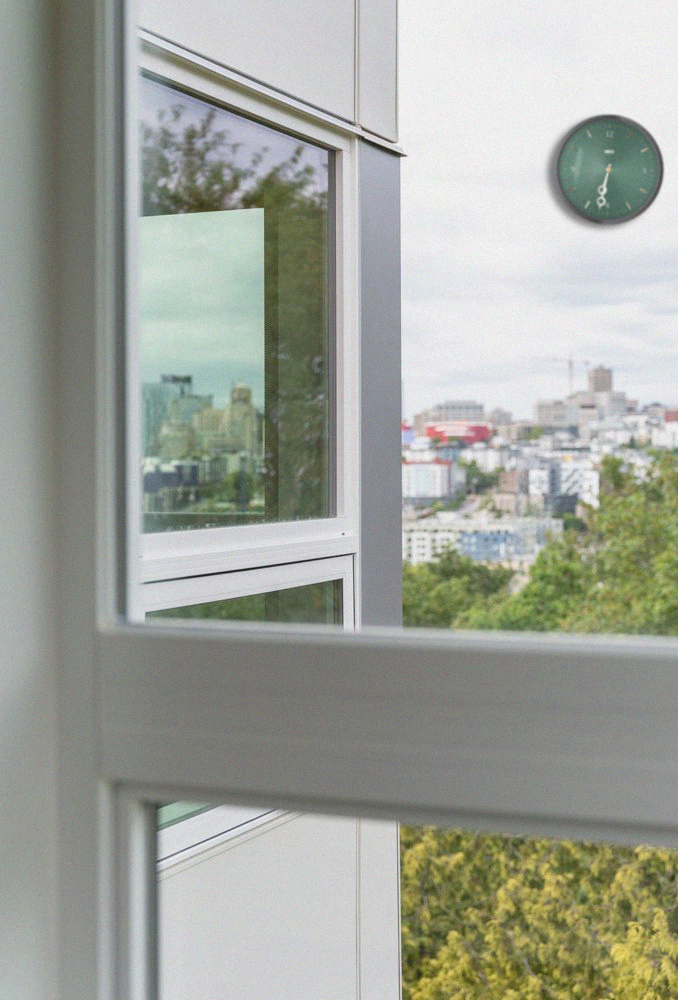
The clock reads 6h32
